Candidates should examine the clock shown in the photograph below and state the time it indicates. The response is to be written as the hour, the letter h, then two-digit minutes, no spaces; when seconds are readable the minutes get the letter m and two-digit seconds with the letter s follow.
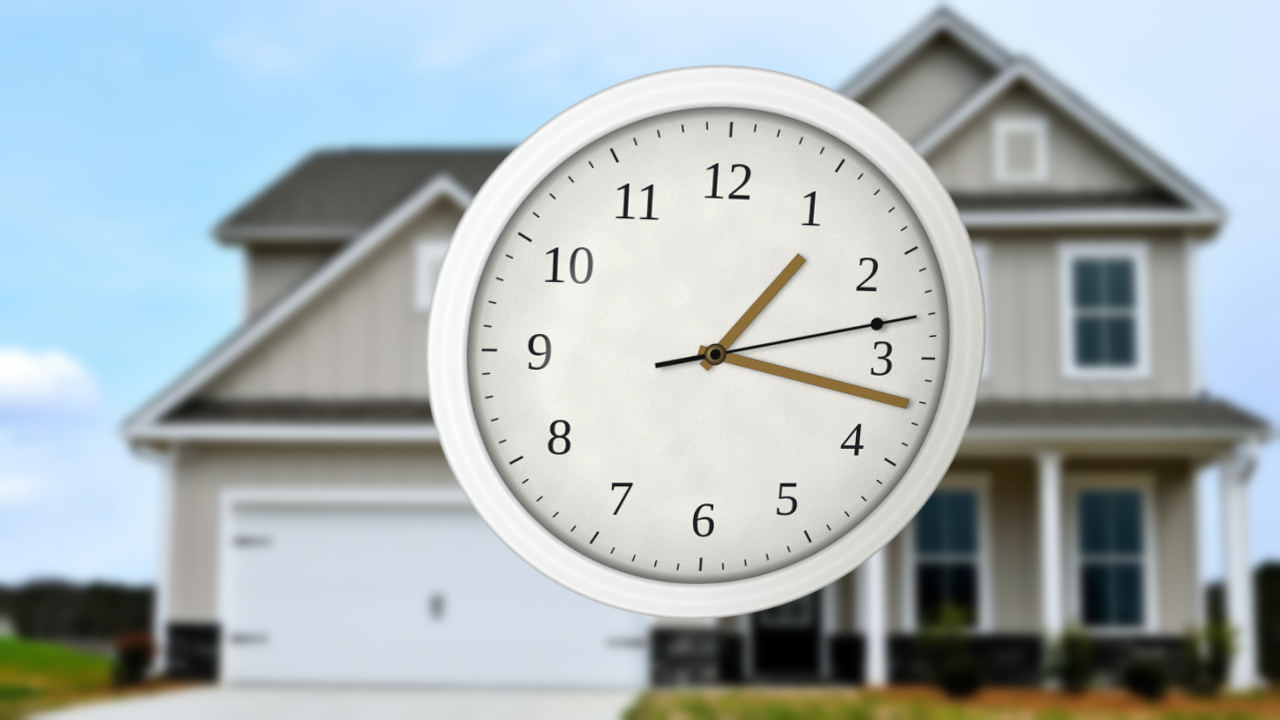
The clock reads 1h17m13s
